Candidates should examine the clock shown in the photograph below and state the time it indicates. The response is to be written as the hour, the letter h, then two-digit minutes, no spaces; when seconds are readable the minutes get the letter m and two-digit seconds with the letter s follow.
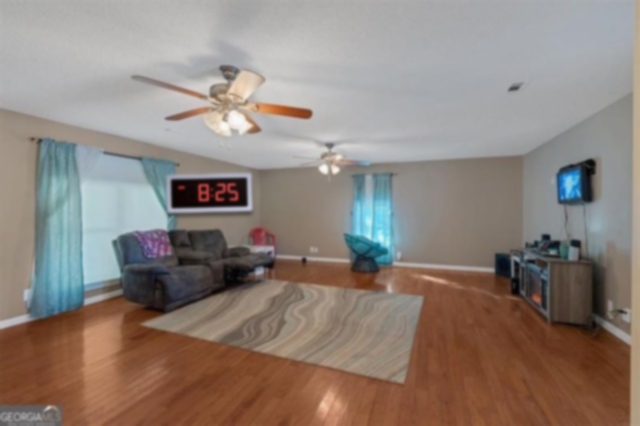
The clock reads 8h25
